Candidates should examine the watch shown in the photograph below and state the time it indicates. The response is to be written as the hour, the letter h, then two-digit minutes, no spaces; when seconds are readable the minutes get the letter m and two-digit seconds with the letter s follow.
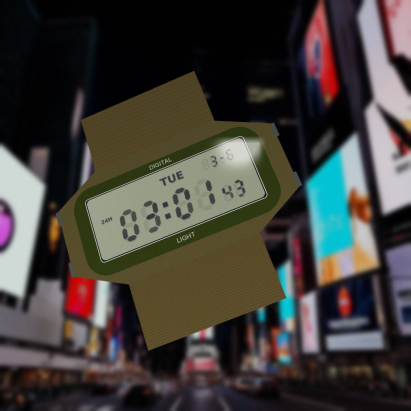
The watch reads 3h01m43s
